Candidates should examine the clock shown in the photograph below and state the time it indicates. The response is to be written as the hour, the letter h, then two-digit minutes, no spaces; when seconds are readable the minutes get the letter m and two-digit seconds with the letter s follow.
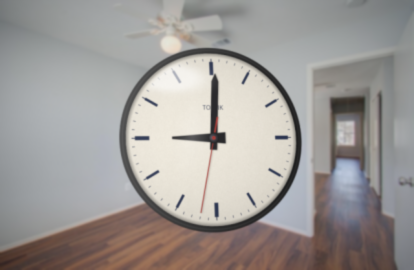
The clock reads 9h00m32s
